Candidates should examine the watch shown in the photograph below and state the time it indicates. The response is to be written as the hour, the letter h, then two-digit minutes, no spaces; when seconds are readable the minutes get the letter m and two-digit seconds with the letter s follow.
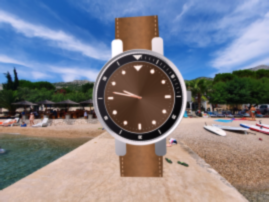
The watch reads 9h47
